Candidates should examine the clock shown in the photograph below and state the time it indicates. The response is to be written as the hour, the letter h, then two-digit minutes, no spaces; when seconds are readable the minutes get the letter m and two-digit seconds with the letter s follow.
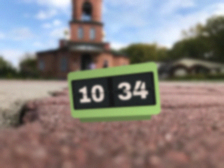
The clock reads 10h34
